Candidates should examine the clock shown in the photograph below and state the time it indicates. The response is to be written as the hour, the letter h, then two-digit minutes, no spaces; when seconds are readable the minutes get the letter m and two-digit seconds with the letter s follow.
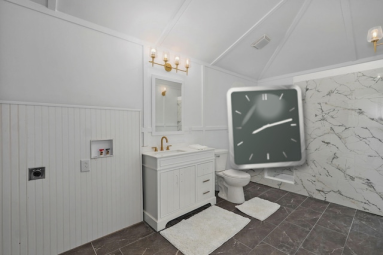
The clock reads 8h13
